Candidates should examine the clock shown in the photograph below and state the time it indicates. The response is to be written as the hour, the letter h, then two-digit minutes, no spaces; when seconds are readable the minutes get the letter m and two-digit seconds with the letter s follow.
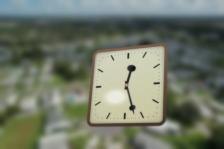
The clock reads 12h27
